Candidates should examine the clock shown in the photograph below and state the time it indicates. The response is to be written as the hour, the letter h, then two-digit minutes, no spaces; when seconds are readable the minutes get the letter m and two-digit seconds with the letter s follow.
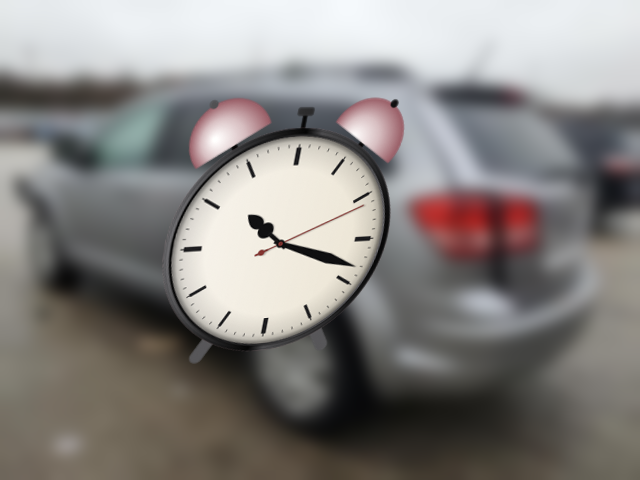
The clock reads 10h18m11s
